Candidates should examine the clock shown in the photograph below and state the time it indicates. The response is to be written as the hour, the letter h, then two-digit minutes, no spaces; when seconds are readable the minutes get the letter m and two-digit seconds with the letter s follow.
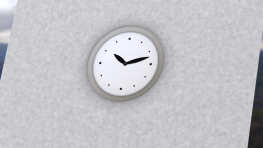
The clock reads 10h12
